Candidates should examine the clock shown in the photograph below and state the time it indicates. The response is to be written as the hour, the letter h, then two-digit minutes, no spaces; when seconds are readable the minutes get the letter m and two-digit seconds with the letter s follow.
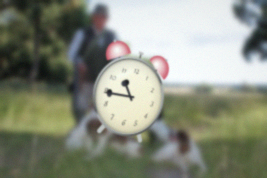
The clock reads 10h44
